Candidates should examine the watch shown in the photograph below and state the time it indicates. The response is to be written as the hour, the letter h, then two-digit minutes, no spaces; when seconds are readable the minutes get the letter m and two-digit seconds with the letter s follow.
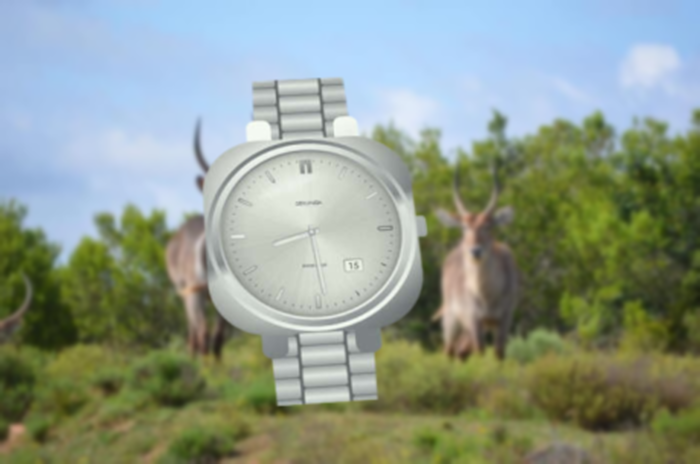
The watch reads 8h29
